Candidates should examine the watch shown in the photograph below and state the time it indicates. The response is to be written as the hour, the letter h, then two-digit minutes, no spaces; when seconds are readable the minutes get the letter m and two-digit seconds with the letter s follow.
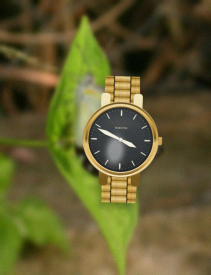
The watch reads 3h49
